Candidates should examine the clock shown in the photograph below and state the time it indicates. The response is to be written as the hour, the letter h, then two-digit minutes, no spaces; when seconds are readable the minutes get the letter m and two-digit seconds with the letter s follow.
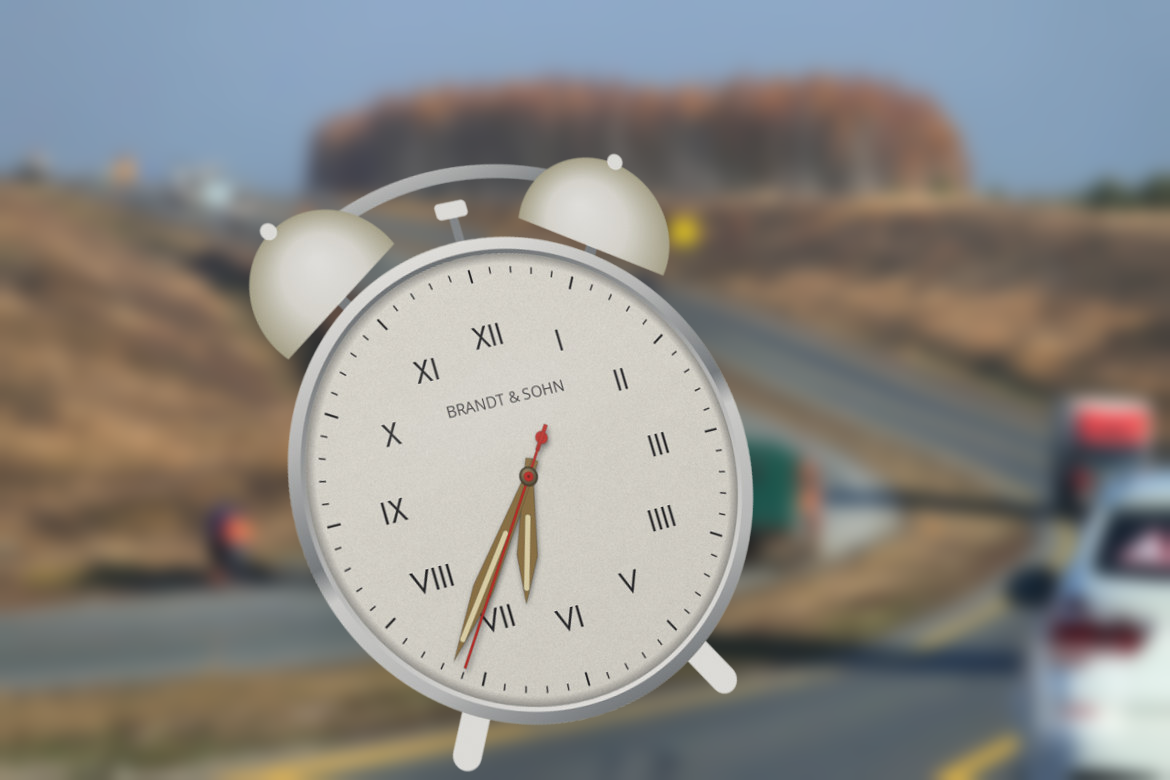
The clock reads 6h36m36s
